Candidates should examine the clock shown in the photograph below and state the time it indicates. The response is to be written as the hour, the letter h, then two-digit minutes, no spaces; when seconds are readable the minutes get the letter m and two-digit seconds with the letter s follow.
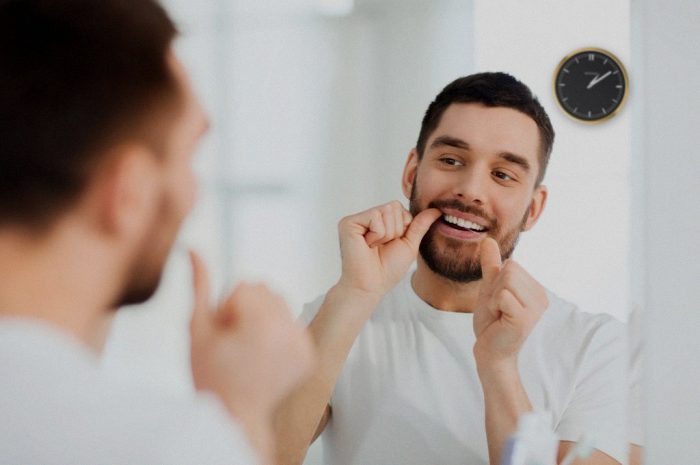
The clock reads 1h09
